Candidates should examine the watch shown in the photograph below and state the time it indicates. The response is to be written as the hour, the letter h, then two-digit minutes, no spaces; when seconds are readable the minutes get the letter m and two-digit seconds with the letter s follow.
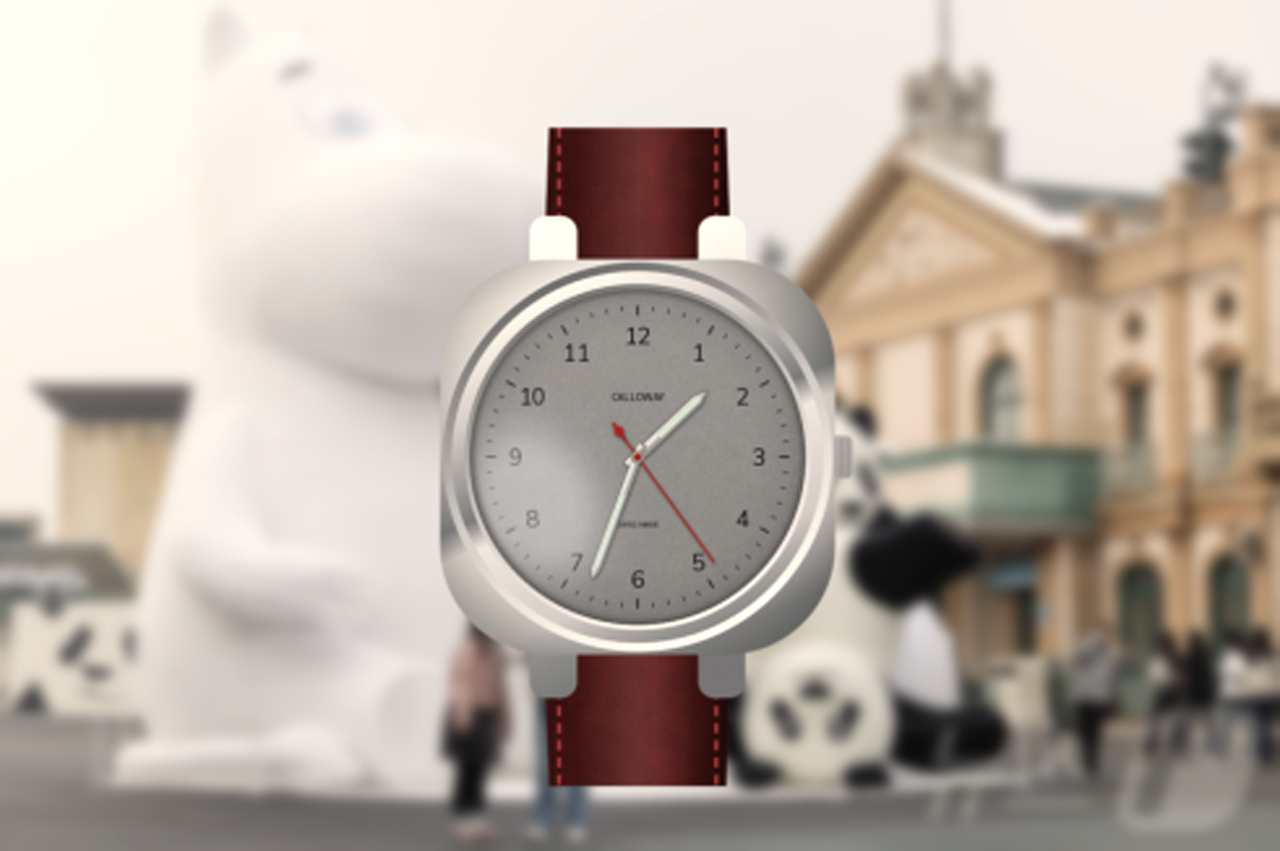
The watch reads 1h33m24s
